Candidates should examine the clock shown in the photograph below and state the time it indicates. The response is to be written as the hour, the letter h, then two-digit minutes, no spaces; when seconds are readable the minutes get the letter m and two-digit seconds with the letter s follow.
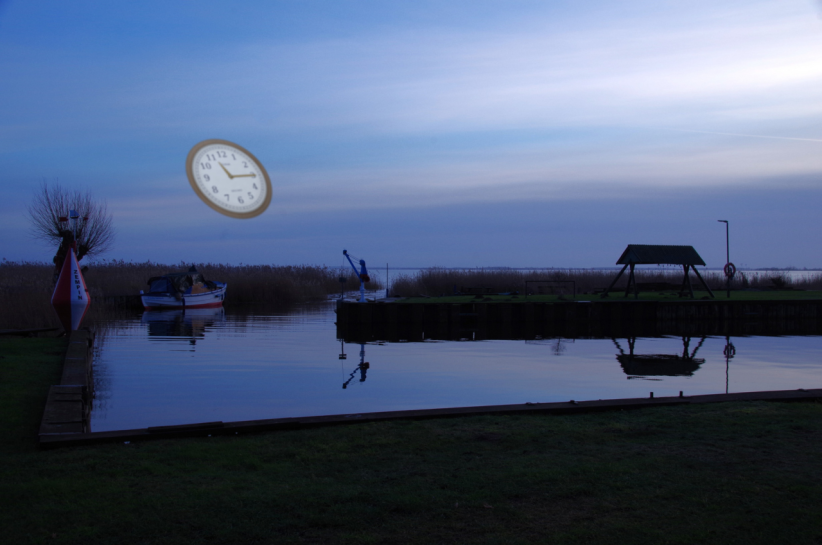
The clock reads 11h15
